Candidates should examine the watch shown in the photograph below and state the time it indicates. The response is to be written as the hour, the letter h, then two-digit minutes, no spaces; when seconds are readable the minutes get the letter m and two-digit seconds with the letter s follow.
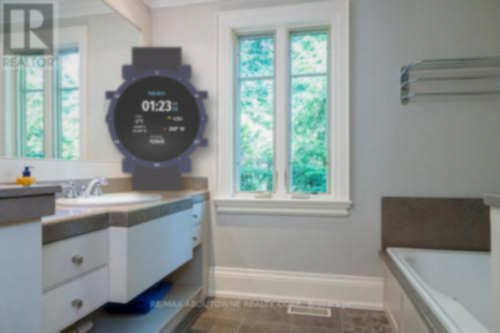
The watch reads 1h23
